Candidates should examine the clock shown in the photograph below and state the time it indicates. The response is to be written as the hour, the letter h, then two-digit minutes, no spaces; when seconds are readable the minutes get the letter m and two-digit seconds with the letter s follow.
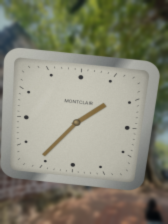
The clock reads 1h36
